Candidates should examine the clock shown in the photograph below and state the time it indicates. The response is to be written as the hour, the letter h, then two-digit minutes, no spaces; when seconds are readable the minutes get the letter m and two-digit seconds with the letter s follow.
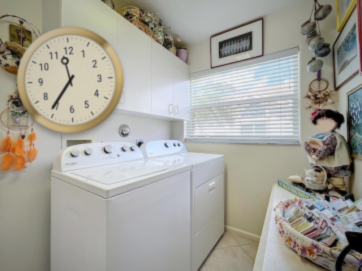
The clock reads 11h36
